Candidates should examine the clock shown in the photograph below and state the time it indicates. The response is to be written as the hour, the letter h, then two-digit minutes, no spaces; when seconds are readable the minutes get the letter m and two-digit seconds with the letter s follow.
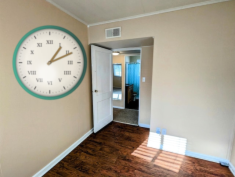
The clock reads 1h11
